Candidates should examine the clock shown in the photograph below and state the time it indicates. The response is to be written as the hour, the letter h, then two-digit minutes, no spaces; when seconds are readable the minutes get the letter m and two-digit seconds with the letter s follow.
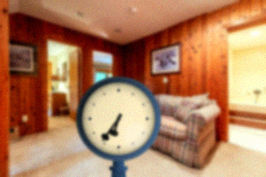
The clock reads 6h36
